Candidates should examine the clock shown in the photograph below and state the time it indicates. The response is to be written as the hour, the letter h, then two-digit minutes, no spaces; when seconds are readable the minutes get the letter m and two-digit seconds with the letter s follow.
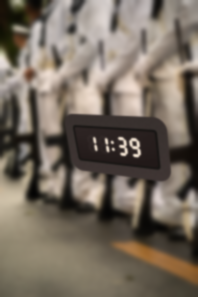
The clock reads 11h39
